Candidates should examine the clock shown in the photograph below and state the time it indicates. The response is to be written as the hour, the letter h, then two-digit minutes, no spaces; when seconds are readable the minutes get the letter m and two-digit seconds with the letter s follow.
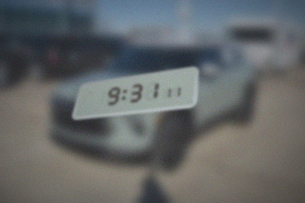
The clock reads 9h31
